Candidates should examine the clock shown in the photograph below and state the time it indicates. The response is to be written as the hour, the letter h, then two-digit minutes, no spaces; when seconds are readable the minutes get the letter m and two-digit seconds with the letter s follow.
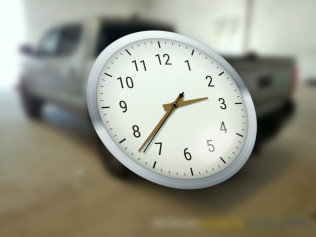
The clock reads 2h37m37s
